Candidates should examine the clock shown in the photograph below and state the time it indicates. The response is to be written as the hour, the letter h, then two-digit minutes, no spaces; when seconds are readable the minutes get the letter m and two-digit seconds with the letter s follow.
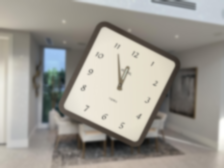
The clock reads 11h55
